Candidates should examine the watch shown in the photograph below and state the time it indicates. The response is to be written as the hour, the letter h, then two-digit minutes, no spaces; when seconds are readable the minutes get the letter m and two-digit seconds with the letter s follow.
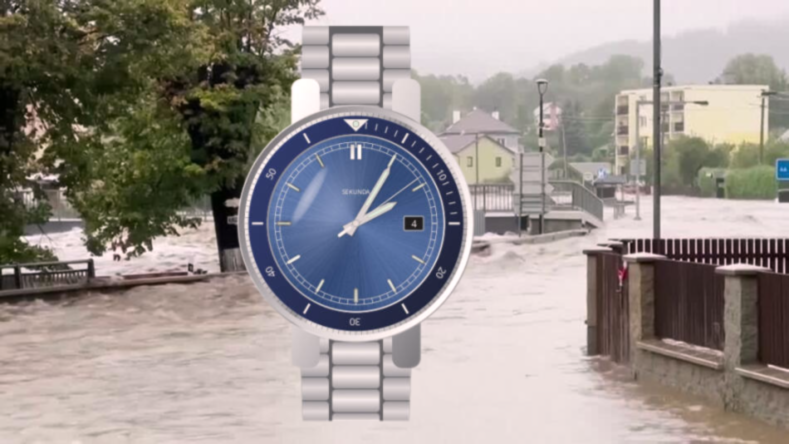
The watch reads 2h05m09s
